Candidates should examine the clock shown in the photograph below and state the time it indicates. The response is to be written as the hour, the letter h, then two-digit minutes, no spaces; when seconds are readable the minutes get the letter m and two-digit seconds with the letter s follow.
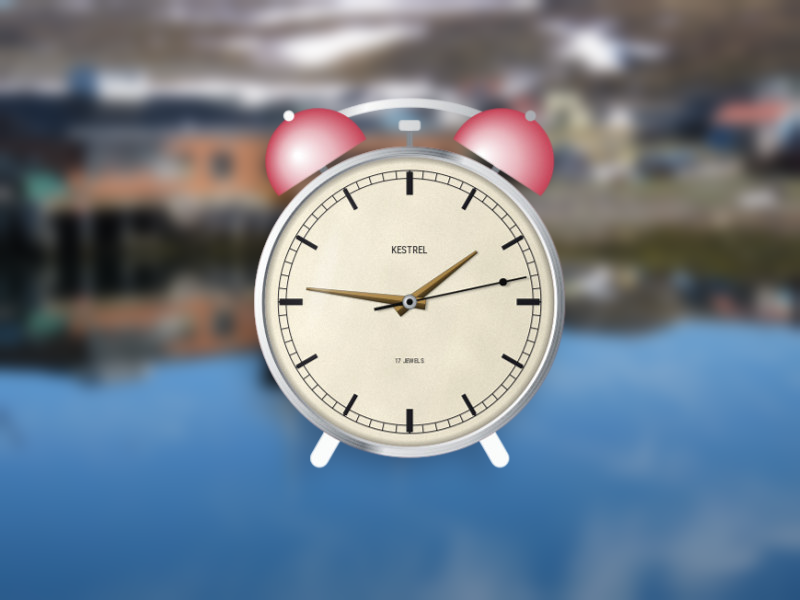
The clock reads 1h46m13s
